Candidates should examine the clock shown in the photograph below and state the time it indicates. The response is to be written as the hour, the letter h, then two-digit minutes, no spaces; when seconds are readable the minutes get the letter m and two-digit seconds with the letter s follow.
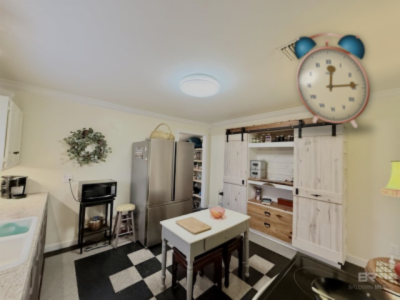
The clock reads 12h14
